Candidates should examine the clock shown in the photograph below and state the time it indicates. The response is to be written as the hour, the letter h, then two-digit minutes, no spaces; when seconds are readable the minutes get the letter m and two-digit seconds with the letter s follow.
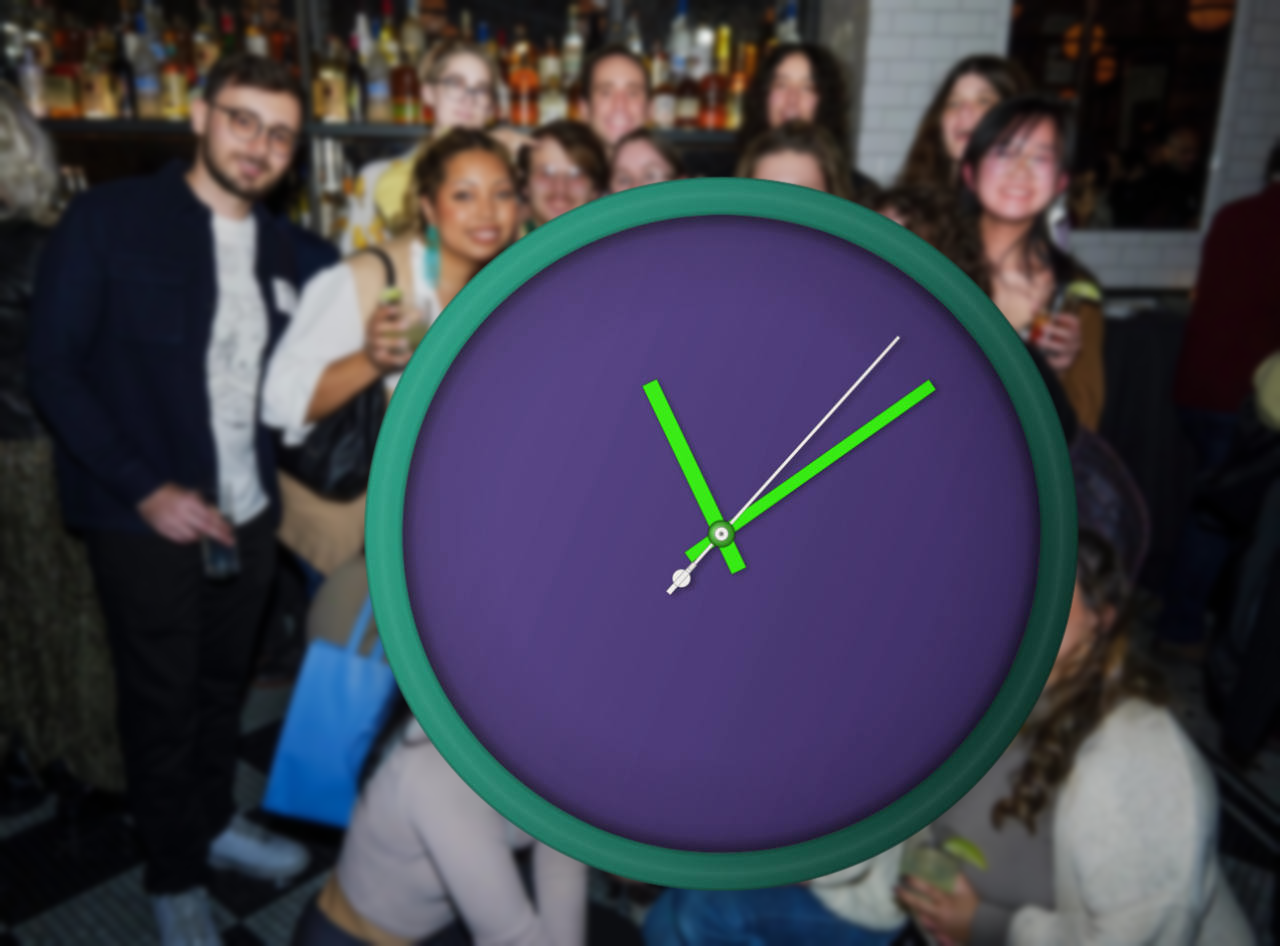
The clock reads 11h09m07s
